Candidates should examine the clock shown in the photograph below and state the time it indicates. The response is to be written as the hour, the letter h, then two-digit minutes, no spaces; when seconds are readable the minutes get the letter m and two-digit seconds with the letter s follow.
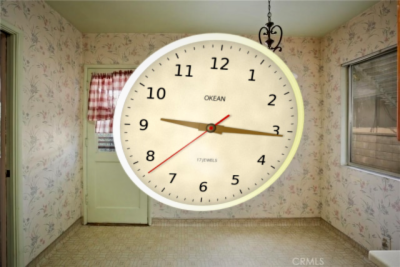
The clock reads 9h15m38s
